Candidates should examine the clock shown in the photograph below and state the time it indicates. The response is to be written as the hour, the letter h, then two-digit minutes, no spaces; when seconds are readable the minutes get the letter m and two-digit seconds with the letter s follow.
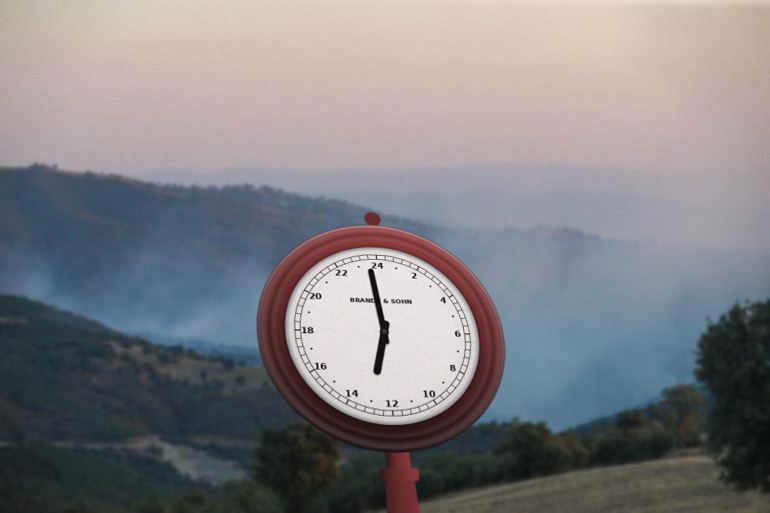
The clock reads 12h59
